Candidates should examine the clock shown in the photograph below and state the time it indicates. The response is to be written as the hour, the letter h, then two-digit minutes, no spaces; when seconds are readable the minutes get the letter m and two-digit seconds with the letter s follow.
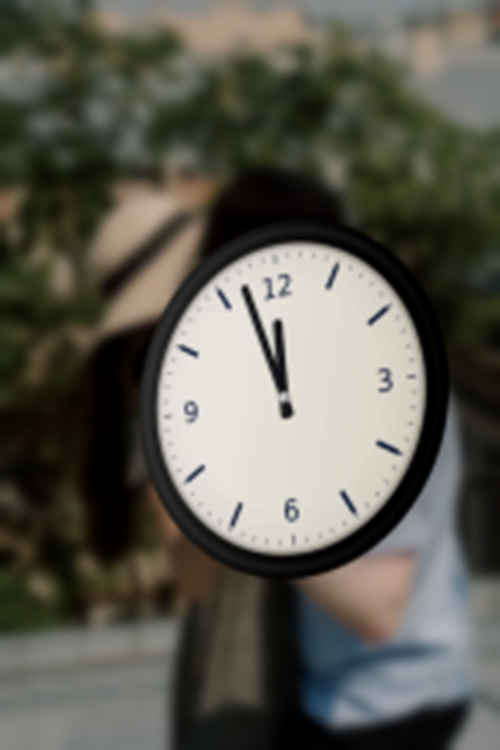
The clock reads 11h57
